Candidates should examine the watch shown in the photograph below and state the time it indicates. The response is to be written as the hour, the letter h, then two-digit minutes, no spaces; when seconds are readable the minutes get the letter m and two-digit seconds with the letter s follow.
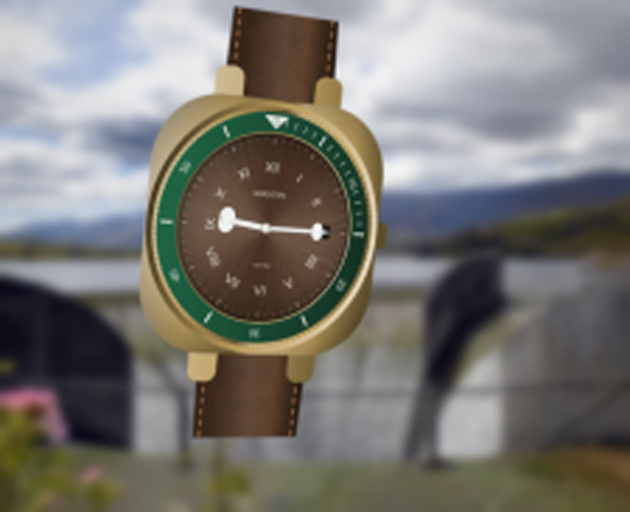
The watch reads 9h15
